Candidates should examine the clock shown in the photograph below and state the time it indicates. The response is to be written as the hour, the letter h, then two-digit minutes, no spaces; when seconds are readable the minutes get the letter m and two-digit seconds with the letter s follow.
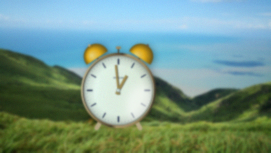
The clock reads 12h59
